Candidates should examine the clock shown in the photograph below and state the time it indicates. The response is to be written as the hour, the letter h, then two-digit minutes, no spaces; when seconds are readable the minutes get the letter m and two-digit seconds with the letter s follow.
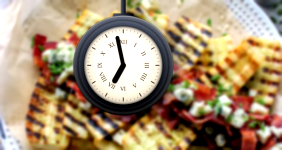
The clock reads 6h58
